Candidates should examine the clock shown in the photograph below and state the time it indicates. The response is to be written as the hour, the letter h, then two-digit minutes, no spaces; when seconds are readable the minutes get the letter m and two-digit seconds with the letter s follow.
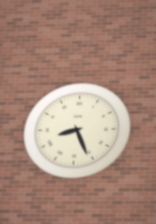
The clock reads 8h26
